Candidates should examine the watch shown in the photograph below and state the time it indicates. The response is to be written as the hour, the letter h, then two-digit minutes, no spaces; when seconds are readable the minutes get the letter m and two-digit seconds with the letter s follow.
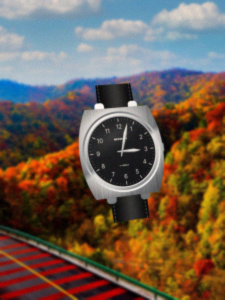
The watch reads 3h03
